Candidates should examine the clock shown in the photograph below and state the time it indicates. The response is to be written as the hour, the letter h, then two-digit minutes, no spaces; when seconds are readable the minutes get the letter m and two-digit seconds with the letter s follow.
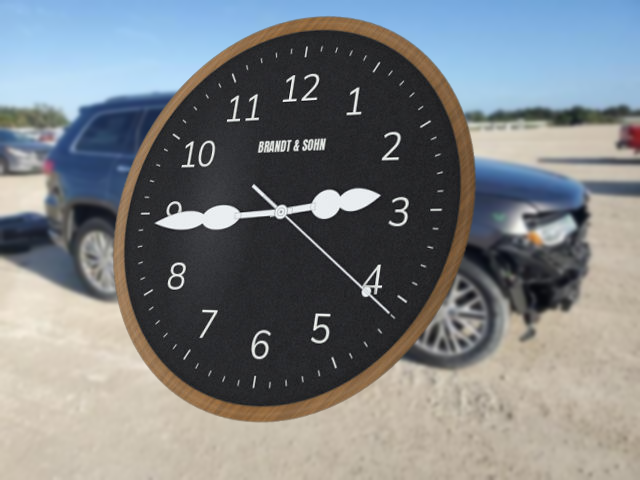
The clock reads 2h44m21s
